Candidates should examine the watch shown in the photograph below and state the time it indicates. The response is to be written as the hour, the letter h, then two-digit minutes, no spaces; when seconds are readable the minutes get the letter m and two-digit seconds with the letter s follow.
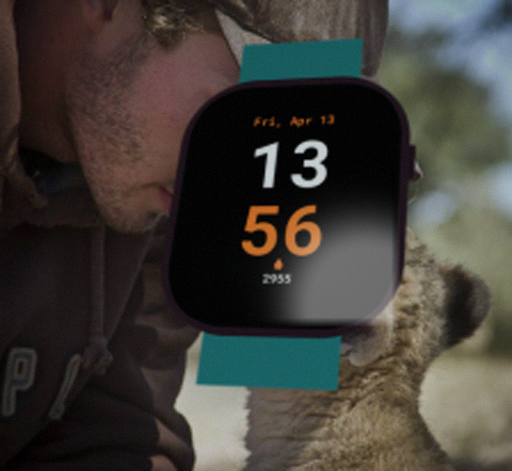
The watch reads 13h56
